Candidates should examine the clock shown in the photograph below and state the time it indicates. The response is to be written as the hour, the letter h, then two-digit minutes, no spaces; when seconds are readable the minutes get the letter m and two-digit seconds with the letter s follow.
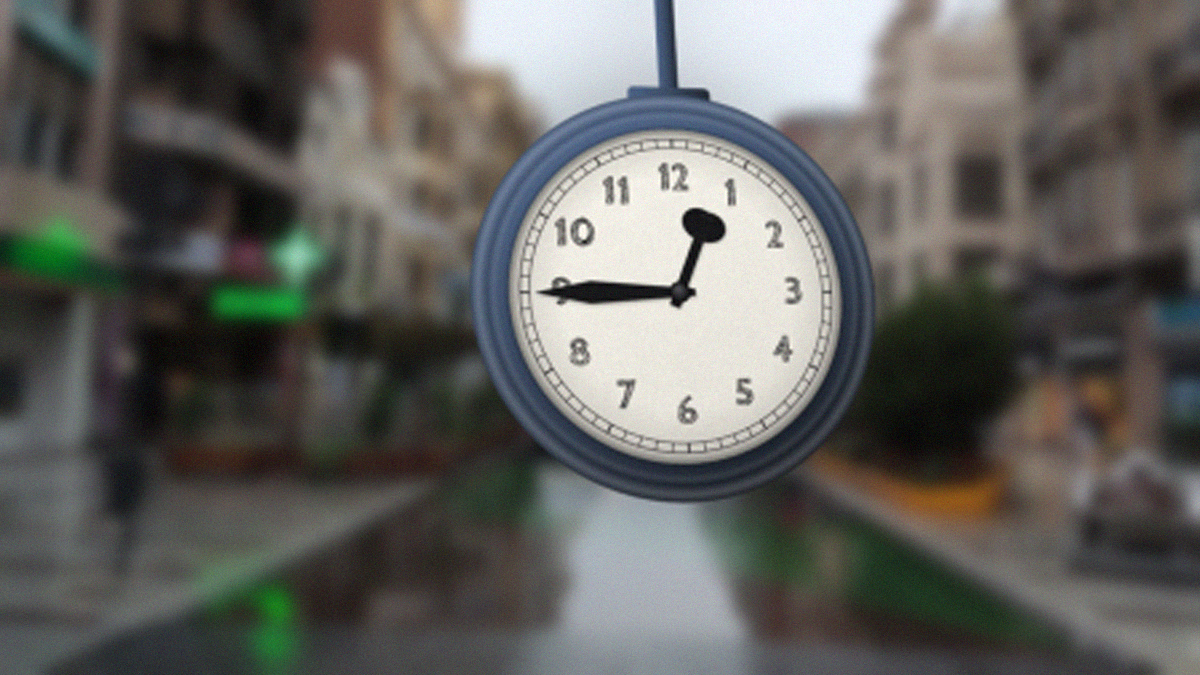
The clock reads 12h45
